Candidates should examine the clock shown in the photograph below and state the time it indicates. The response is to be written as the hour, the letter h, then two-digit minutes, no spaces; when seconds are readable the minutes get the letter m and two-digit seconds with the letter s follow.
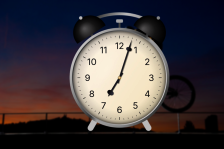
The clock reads 7h03
